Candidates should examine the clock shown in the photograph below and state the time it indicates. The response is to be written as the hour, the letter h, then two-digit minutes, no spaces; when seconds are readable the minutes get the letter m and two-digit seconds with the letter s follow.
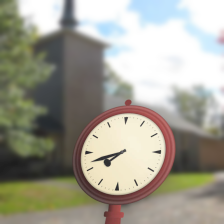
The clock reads 7h42
